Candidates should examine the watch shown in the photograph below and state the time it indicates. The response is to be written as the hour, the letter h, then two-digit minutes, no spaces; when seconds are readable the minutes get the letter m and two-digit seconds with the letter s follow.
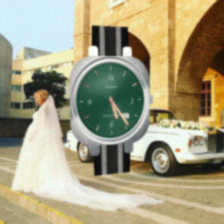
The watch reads 5h24
